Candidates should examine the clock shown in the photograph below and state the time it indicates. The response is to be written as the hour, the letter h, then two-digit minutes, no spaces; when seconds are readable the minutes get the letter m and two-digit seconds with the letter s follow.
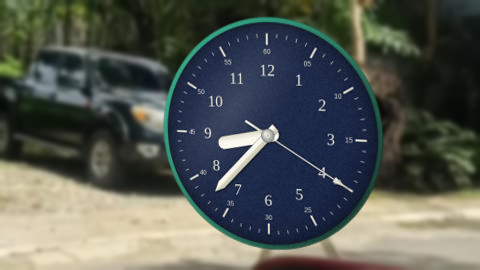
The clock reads 8h37m20s
